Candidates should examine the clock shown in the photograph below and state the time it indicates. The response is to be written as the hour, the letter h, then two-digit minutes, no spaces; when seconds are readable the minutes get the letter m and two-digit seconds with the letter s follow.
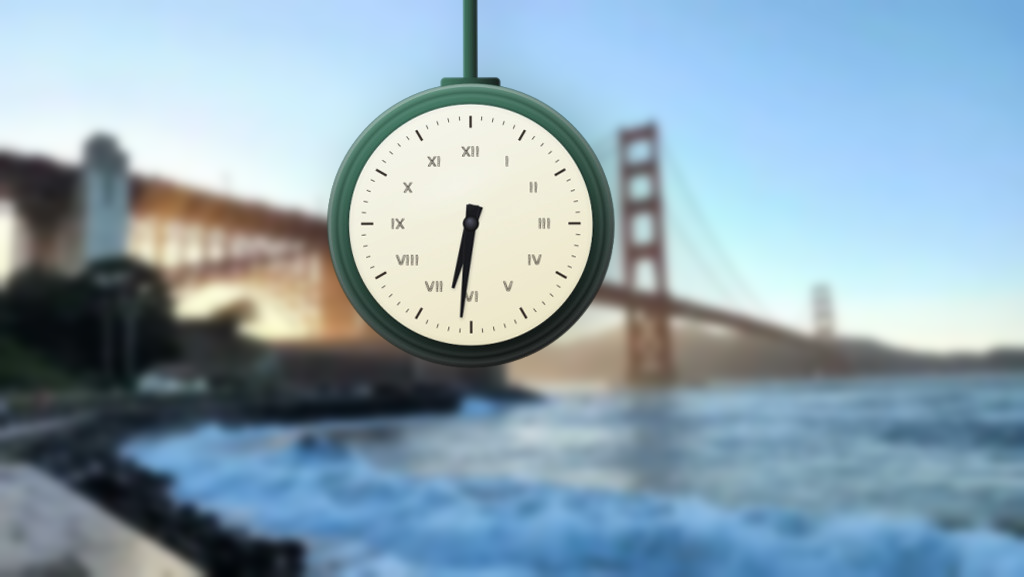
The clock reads 6h31
